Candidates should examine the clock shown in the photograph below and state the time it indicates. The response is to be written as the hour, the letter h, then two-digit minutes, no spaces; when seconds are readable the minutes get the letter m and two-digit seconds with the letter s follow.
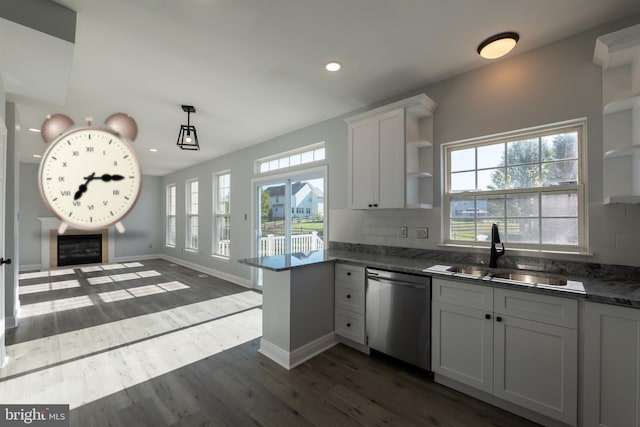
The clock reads 7h15
